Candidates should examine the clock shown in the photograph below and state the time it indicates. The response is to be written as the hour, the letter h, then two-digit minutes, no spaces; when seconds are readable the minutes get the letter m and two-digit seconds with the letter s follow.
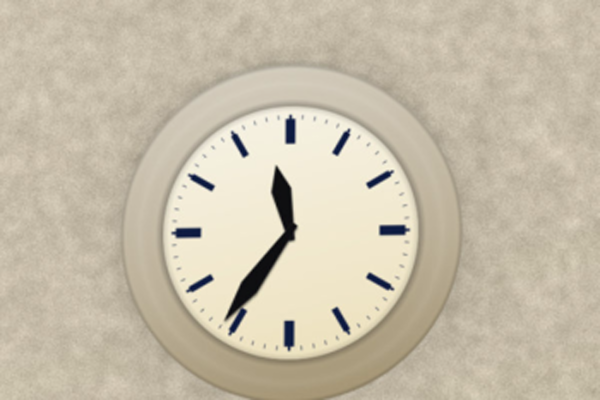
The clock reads 11h36
